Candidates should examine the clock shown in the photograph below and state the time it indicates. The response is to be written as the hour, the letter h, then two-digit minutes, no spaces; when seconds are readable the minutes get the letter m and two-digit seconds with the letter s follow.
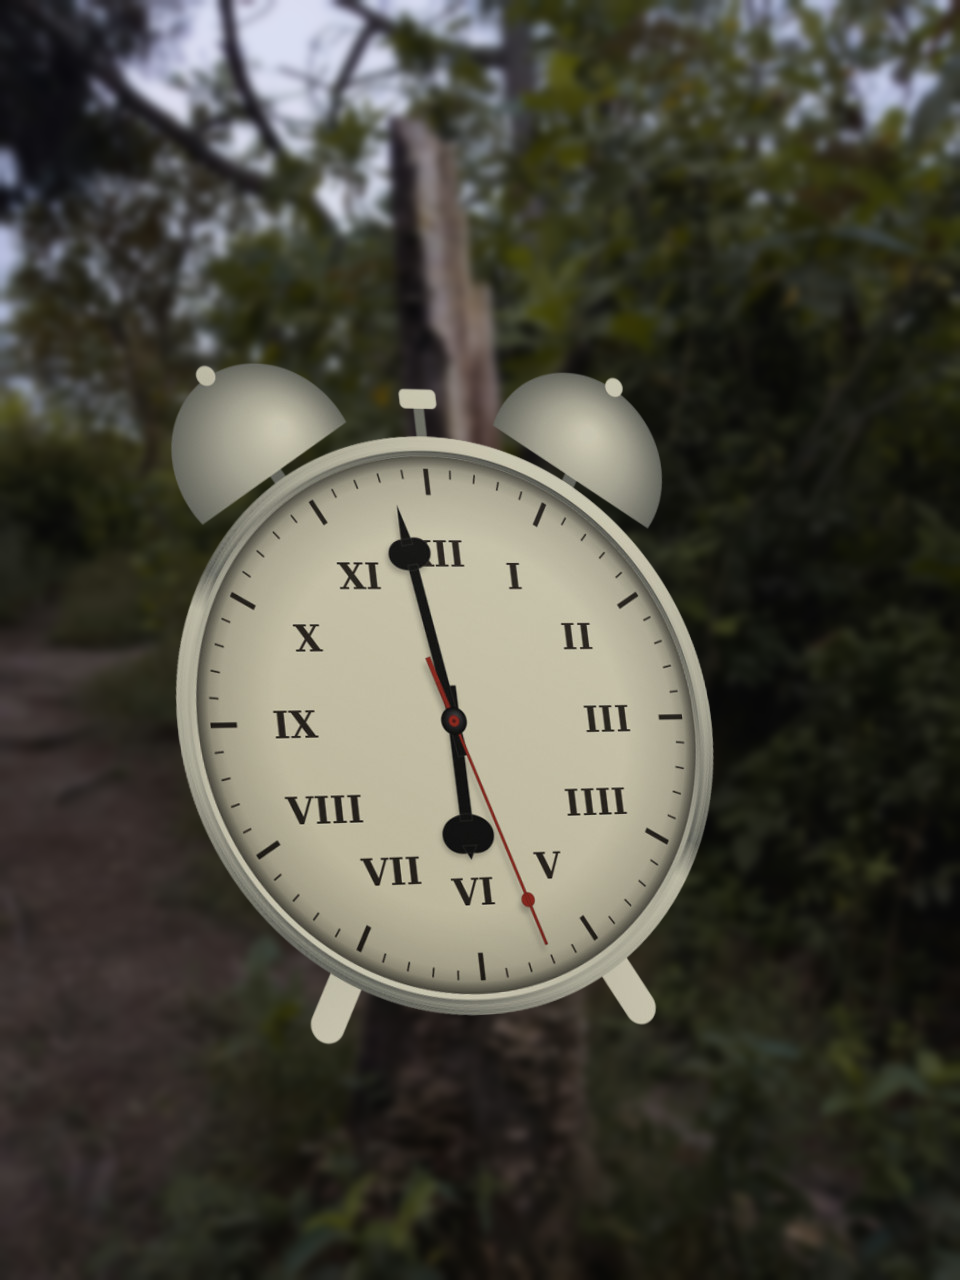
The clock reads 5h58m27s
